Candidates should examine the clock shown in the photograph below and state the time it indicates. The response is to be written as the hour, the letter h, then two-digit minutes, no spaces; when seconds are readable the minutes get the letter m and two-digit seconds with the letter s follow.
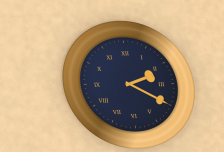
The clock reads 2h20
